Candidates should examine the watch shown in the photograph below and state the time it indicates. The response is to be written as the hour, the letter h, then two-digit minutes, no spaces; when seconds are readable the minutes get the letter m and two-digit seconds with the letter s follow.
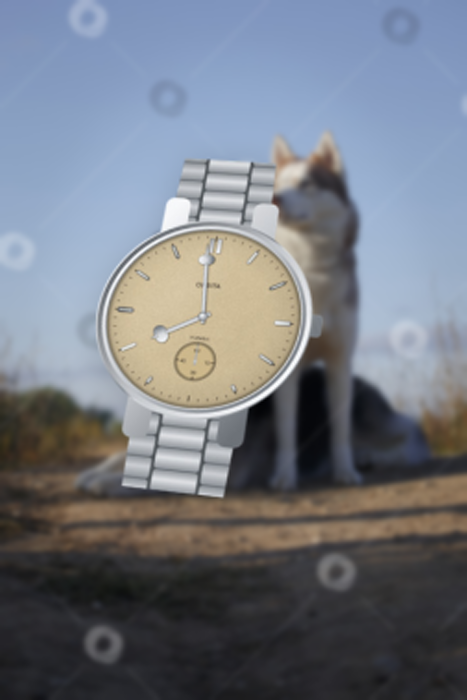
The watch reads 7h59
